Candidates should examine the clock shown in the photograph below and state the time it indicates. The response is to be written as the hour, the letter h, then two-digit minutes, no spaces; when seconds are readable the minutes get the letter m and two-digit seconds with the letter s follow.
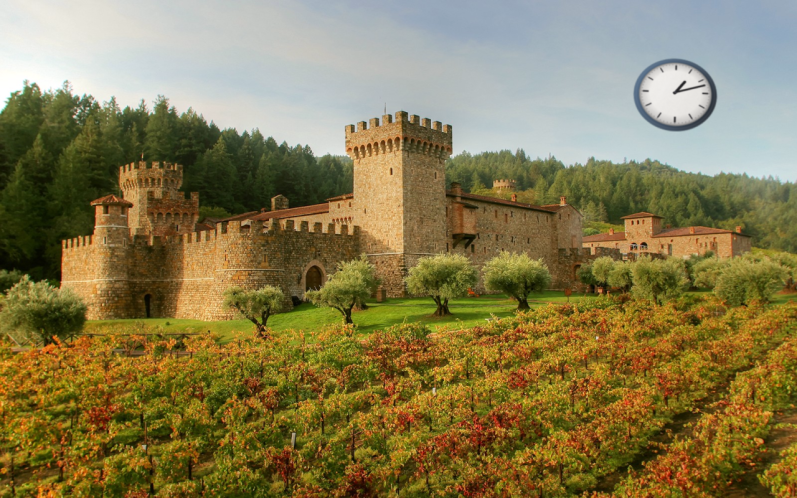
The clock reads 1h12
